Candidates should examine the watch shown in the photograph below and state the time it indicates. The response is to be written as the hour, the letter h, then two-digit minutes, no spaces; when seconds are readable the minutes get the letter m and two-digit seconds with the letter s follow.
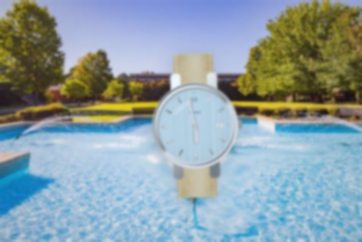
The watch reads 5h58
